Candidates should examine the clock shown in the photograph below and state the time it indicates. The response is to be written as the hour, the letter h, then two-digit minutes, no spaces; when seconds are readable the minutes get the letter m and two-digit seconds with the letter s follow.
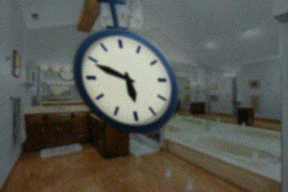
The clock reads 5h49
